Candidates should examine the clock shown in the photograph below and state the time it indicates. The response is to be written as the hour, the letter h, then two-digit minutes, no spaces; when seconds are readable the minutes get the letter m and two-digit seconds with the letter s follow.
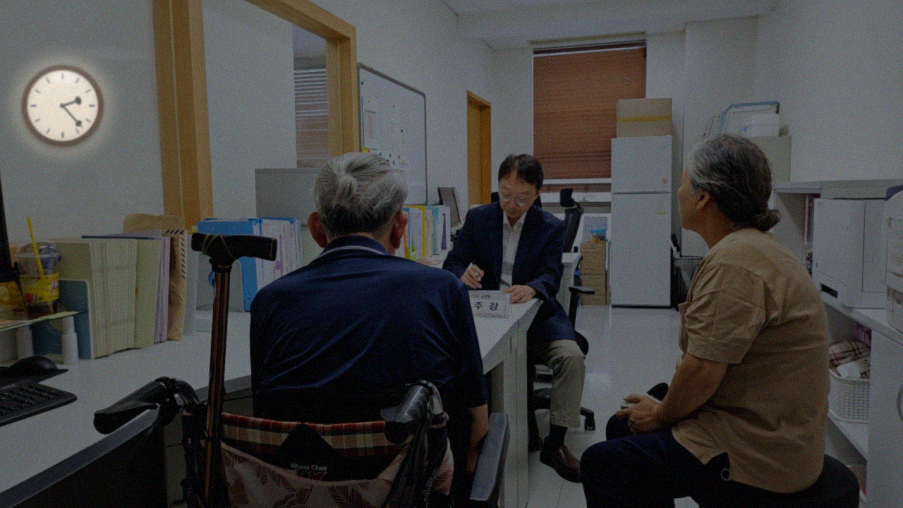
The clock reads 2h23
